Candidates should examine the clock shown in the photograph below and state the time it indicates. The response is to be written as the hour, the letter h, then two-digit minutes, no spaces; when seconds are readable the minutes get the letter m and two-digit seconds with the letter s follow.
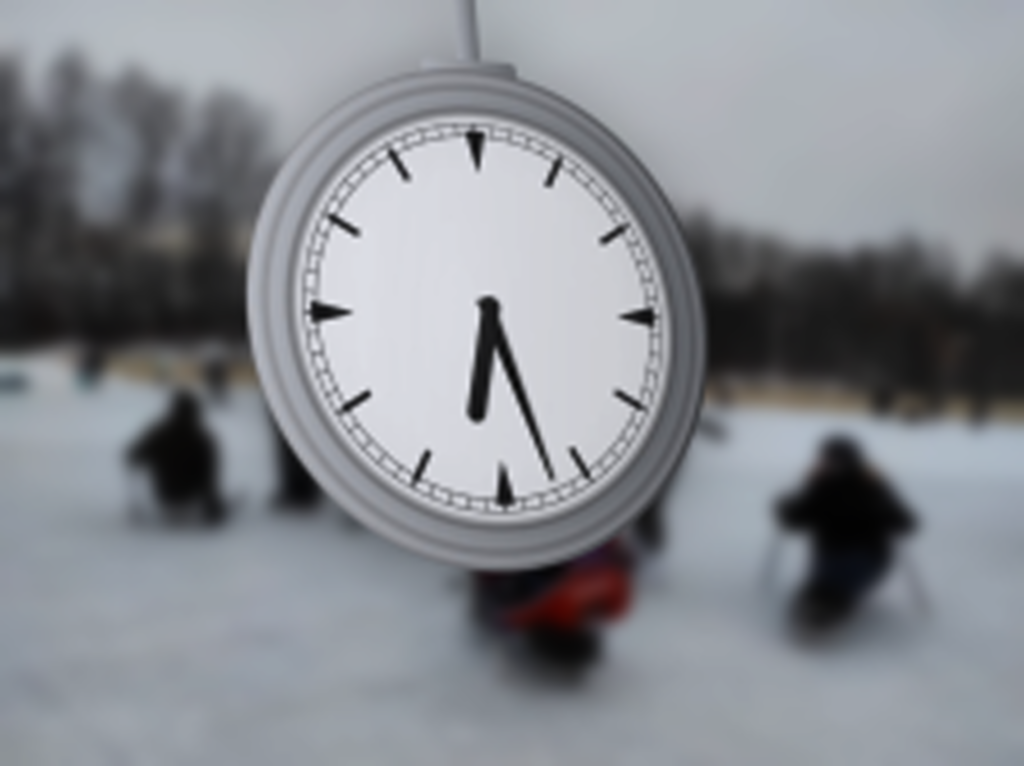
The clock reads 6h27
